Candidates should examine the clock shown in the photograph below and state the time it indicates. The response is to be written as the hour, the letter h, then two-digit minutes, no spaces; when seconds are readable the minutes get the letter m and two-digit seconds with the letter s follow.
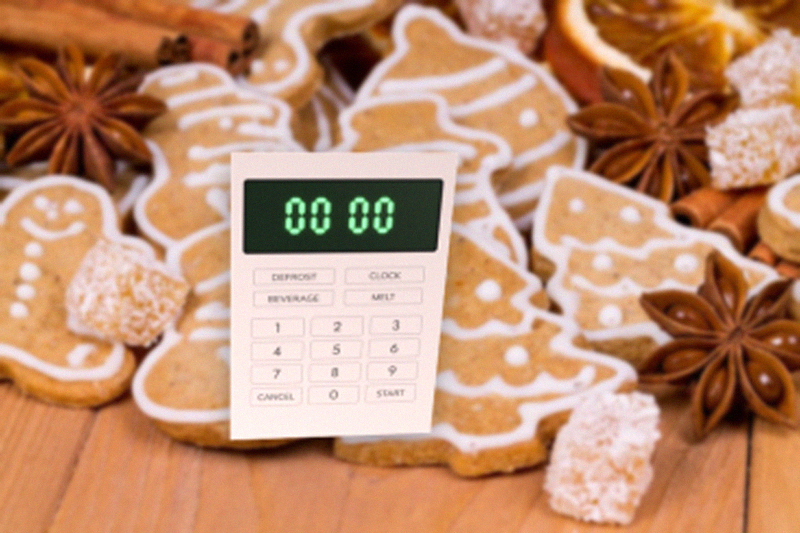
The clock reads 0h00
